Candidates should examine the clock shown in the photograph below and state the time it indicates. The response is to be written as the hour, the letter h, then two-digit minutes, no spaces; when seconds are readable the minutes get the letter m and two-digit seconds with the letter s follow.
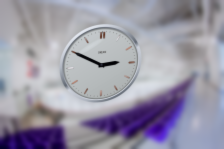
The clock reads 2h50
